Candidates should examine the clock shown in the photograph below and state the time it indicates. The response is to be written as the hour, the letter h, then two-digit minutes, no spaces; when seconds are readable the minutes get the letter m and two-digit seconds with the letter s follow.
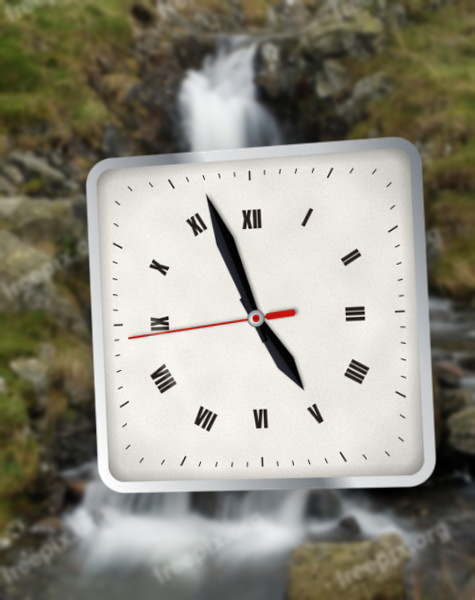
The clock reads 4h56m44s
